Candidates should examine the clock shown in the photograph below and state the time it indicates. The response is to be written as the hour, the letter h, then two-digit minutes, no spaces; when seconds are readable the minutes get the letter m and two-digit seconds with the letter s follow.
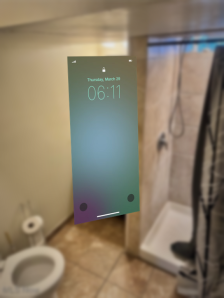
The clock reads 6h11
